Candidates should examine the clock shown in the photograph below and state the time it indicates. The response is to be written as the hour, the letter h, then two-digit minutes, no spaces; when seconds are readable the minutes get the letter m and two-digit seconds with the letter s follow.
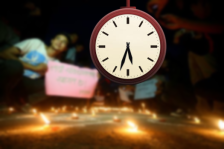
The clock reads 5h33
